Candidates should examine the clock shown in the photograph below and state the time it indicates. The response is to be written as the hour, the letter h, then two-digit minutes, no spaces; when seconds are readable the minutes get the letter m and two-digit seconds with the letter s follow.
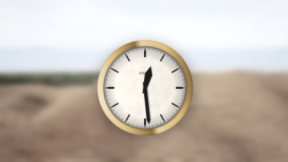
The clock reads 12h29
